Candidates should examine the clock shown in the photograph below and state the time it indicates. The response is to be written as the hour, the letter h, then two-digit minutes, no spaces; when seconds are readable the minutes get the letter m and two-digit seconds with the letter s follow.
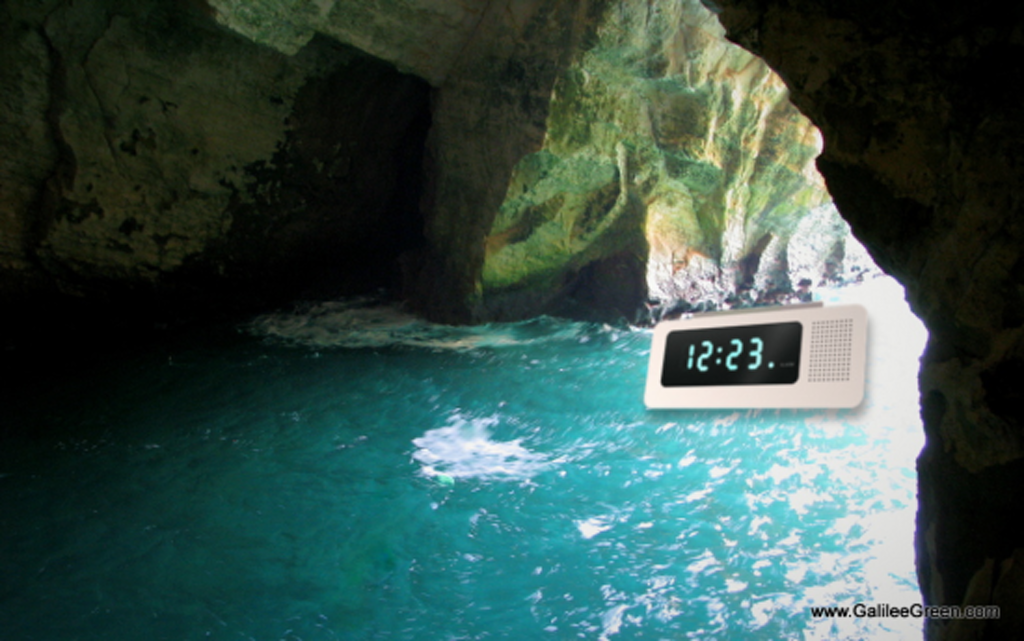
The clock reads 12h23
